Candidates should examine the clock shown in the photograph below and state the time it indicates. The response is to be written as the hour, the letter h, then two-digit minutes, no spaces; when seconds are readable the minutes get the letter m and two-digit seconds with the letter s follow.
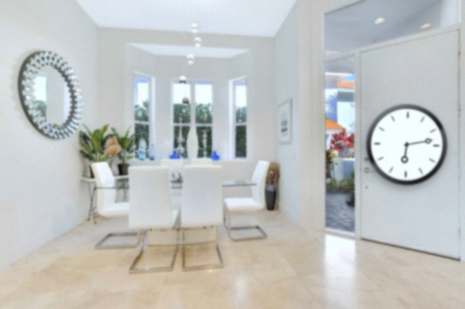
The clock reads 6h13
